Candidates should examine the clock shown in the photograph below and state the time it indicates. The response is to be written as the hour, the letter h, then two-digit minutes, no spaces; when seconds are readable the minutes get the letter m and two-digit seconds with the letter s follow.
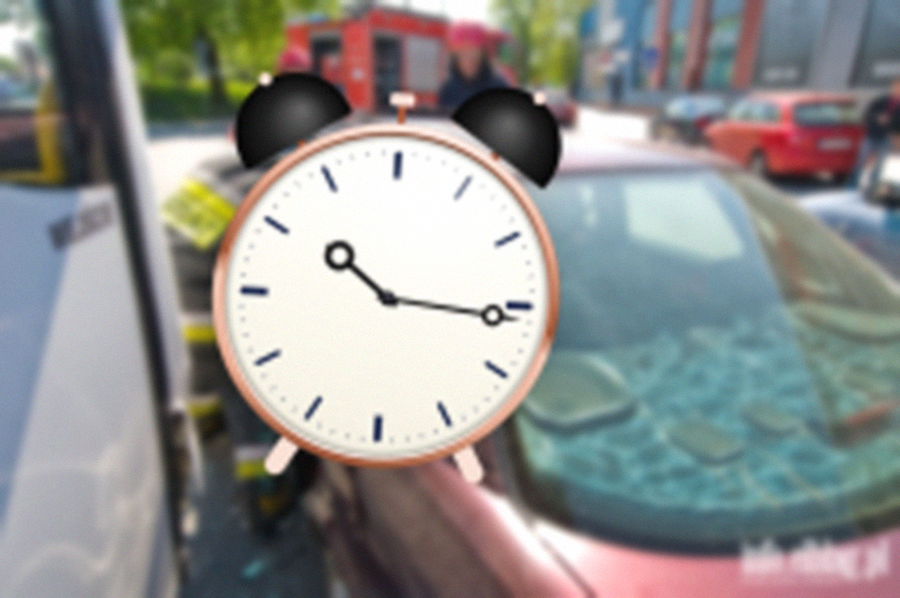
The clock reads 10h16
